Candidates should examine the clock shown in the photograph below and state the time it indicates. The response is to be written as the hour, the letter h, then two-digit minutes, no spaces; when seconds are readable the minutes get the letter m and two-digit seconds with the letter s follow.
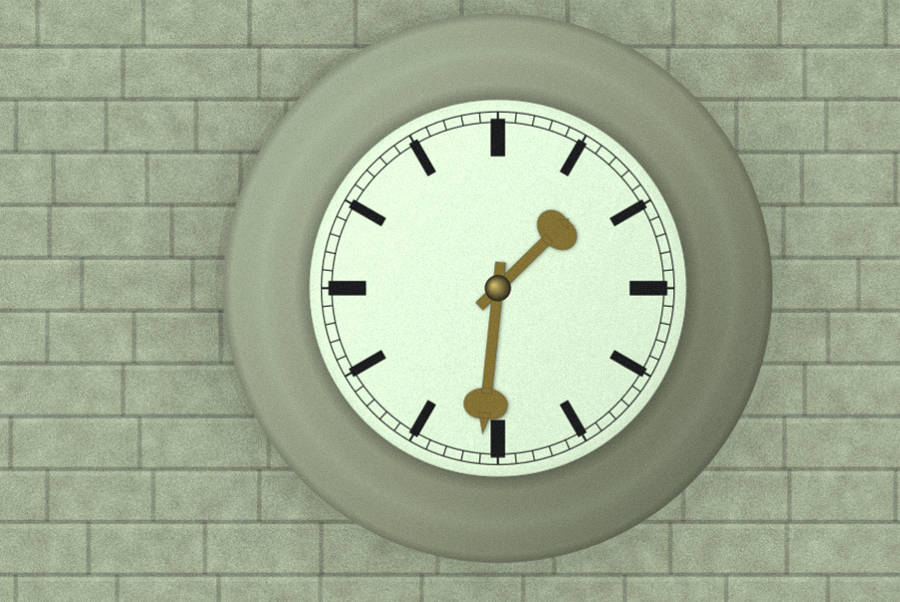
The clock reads 1h31
